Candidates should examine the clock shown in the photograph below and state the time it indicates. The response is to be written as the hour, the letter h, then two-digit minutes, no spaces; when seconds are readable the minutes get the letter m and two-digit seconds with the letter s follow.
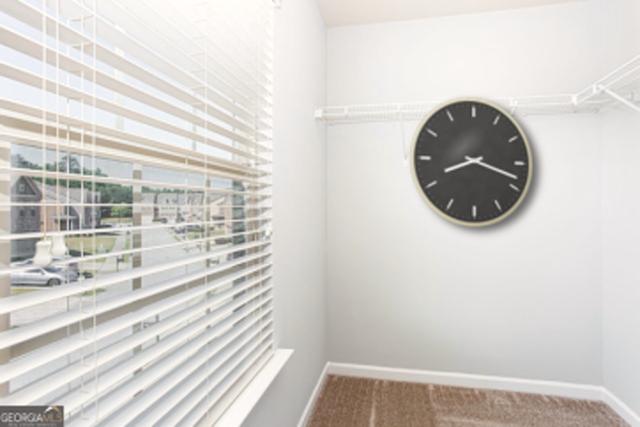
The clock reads 8h18
